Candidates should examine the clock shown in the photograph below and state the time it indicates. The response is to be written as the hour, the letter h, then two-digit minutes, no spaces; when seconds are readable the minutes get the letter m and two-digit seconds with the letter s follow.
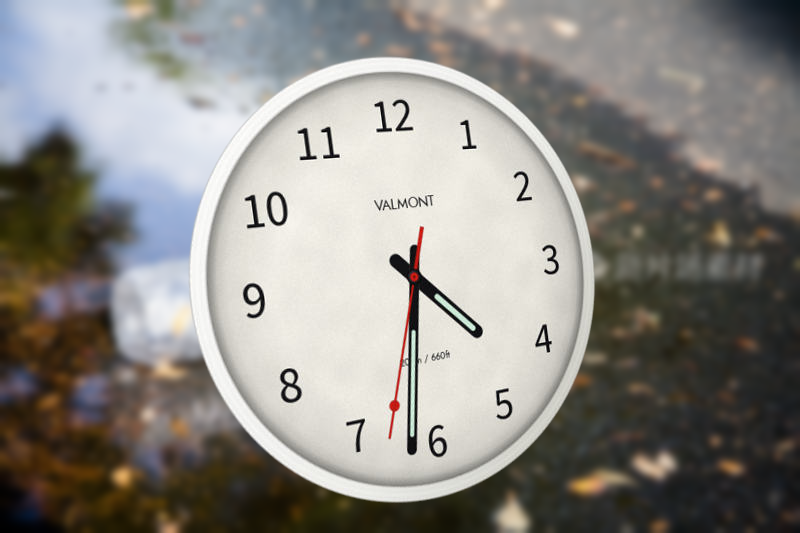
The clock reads 4h31m33s
